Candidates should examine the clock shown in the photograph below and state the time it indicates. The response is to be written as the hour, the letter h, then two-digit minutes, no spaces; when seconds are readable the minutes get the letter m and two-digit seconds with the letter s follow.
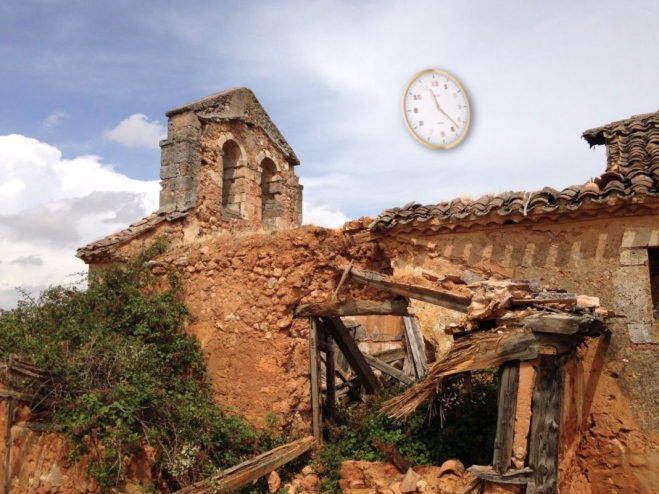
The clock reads 11h23
